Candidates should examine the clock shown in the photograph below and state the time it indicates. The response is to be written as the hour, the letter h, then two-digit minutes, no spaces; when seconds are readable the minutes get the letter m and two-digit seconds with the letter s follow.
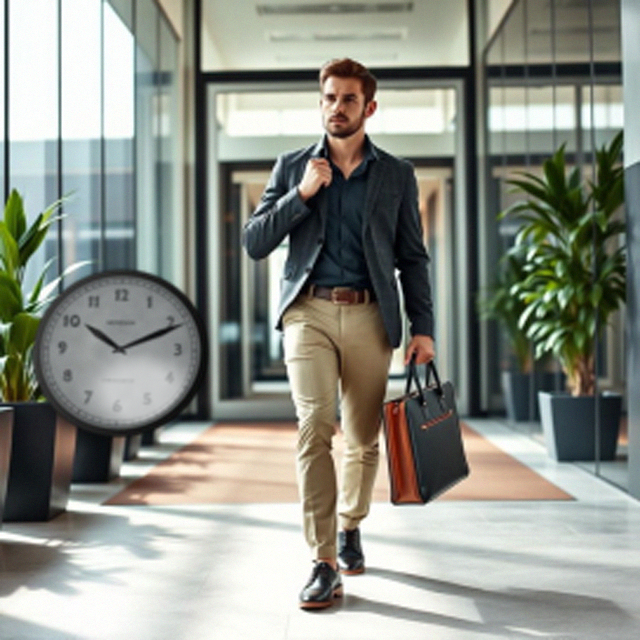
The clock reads 10h11
